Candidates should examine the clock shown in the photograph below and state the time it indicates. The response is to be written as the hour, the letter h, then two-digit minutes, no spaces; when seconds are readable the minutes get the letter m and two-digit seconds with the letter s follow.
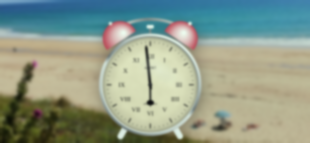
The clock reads 5h59
